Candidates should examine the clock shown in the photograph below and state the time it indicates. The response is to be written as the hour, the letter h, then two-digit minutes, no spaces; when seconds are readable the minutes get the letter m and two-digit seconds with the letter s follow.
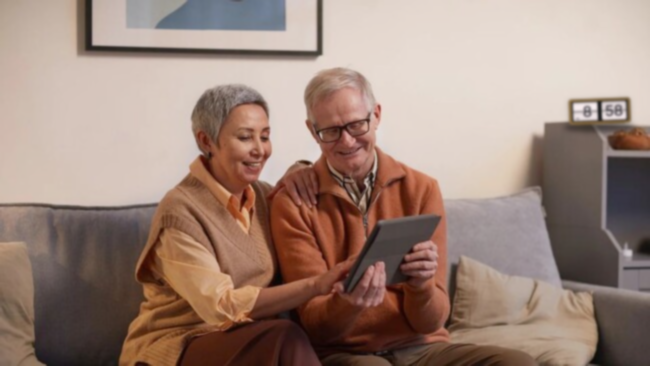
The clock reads 8h58
